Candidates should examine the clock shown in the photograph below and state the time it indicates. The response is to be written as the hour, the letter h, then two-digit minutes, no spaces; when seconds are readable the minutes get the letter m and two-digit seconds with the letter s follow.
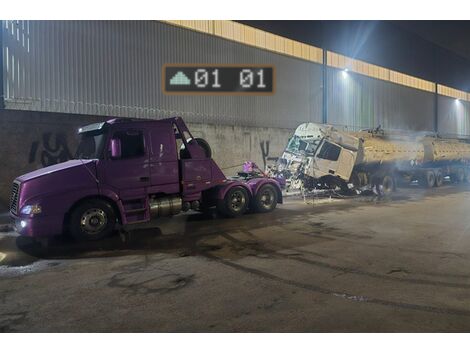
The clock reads 1h01
